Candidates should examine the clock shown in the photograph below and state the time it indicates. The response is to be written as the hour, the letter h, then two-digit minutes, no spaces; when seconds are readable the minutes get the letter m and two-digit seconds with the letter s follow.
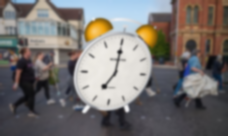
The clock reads 7h00
